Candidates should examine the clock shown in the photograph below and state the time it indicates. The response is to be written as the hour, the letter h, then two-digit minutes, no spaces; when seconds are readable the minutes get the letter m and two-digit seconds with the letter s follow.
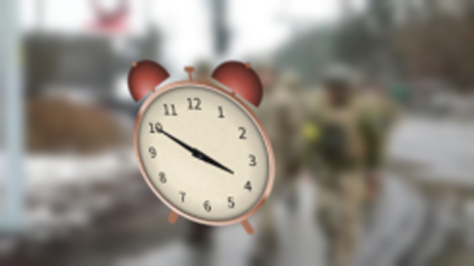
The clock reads 3h50
